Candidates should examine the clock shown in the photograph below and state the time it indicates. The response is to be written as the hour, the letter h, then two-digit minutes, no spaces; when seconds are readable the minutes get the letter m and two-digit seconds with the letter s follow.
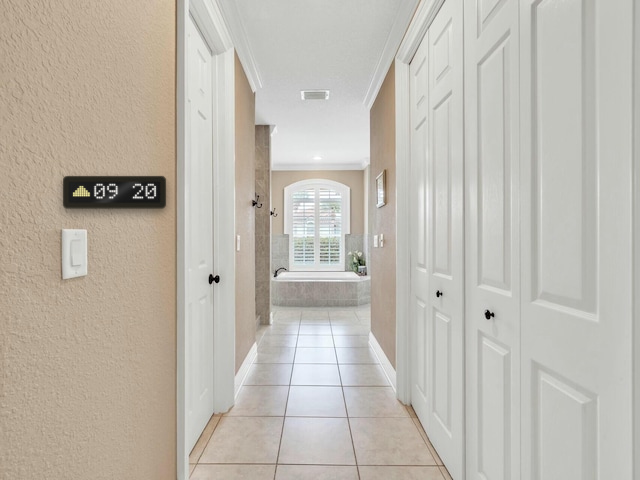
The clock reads 9h20
